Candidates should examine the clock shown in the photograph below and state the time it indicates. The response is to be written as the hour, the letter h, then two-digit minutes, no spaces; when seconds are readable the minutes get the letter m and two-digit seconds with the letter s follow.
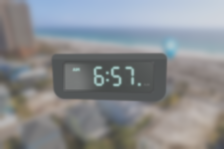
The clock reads 6h57
